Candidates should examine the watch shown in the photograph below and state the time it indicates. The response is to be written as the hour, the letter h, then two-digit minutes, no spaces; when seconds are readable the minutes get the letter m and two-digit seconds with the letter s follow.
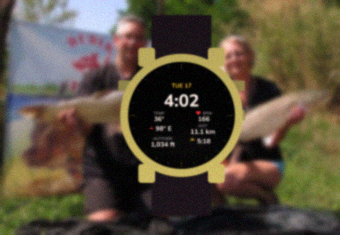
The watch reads 4h02
